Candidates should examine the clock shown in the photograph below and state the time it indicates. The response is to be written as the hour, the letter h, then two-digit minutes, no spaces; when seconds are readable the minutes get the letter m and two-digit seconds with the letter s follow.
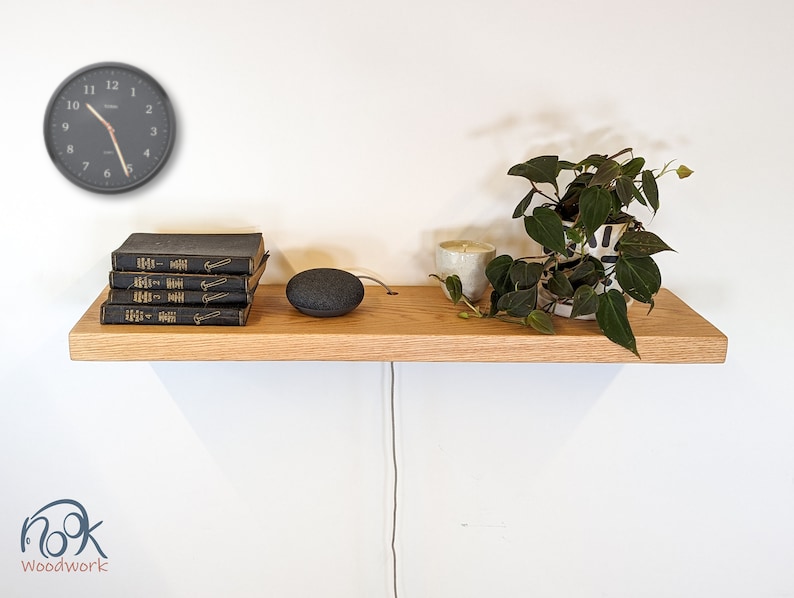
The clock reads 10h26
